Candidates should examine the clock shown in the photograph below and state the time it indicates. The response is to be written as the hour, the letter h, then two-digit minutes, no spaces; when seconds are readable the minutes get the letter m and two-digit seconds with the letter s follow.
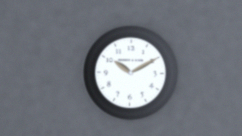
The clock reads 10h10
